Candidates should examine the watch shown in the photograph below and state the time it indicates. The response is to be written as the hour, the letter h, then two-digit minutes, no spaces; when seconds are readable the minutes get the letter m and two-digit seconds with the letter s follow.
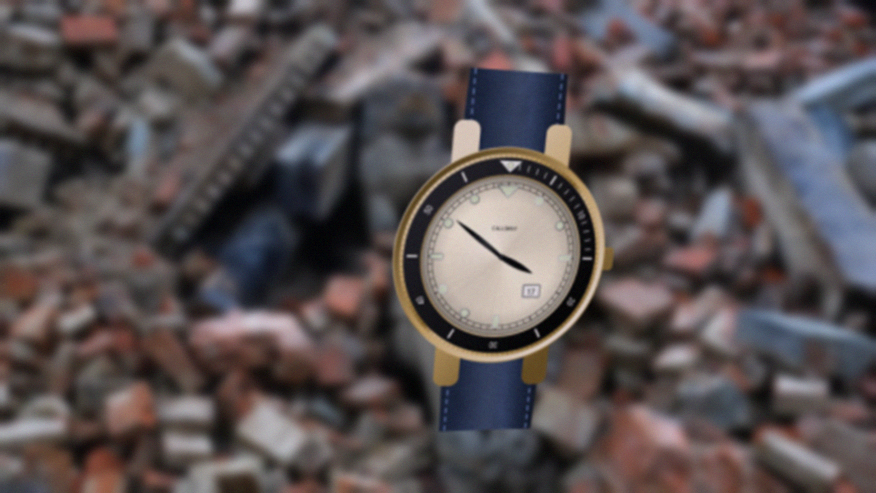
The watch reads 3h51
